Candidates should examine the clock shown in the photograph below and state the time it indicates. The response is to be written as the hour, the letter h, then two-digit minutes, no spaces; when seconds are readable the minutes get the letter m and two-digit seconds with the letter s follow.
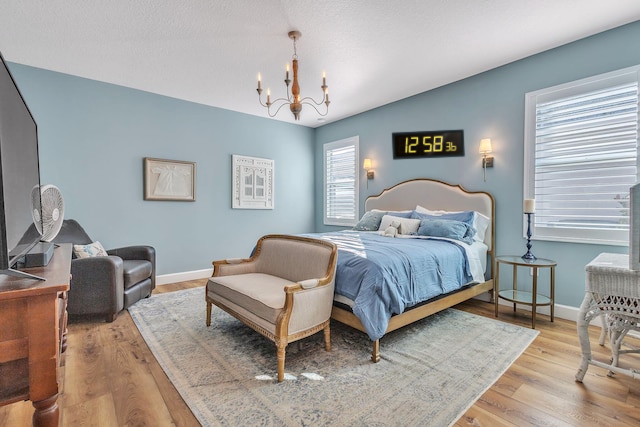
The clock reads 12h58
